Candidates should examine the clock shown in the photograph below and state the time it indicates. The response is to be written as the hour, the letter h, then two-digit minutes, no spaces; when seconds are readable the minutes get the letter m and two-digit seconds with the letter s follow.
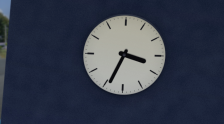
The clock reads 3h34
